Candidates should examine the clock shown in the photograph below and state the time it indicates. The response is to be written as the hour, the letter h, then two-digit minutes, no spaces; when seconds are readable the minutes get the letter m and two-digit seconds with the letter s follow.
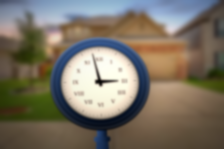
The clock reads 2h58
